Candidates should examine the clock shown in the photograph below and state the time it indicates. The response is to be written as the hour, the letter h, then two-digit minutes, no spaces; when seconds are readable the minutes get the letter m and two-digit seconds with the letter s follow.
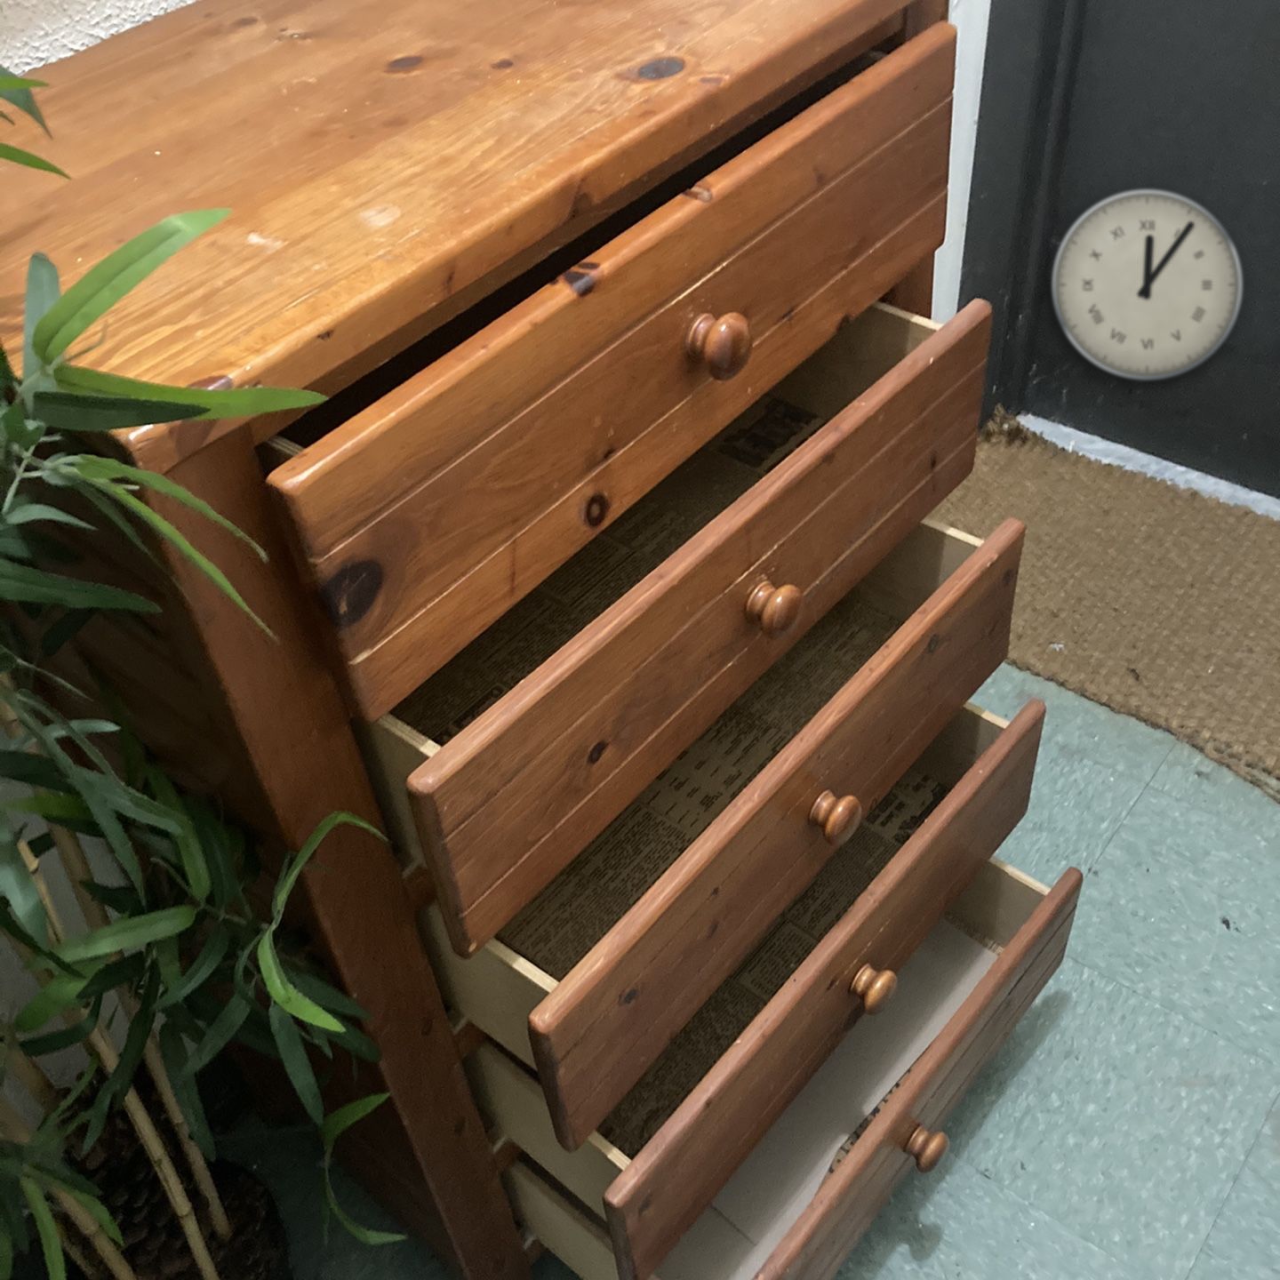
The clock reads 12h06
